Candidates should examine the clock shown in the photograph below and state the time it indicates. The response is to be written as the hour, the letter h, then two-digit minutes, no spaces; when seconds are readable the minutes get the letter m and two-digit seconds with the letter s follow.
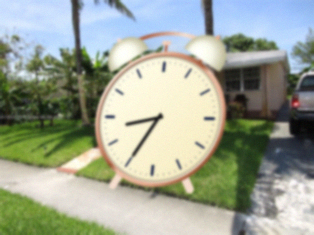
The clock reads 8h35
